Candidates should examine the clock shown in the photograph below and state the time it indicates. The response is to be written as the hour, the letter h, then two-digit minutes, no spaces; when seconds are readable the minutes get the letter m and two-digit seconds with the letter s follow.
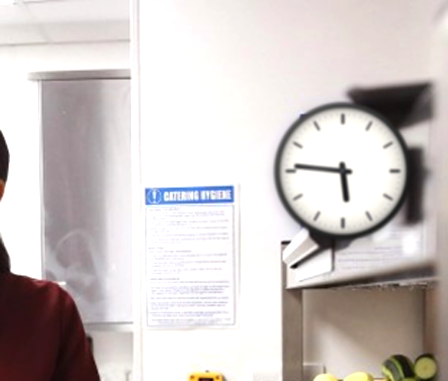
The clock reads 5h46
